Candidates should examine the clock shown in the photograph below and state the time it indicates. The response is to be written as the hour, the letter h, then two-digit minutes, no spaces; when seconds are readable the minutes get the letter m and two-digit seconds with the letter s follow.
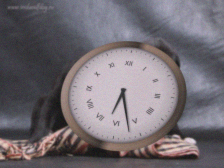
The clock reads 6h27
